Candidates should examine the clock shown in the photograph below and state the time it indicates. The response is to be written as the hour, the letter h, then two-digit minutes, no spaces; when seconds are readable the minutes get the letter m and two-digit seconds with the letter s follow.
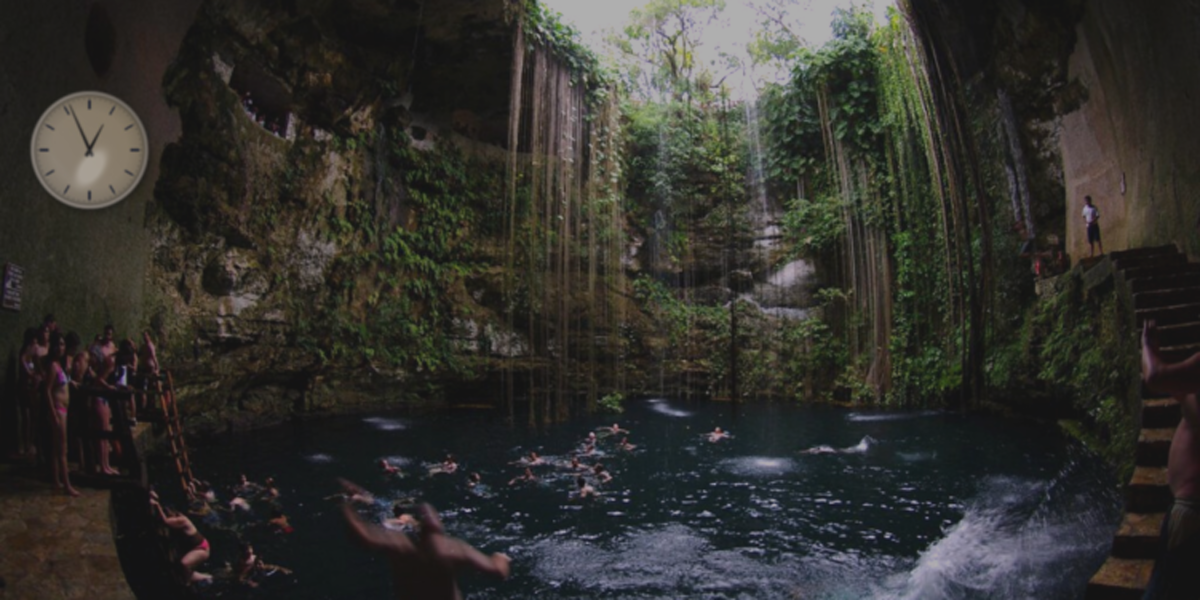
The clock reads 12h56
